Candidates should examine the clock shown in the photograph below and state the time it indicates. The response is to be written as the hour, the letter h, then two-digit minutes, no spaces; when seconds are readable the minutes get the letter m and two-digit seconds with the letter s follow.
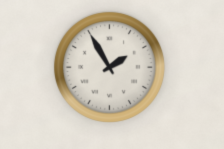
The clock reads 1h55
